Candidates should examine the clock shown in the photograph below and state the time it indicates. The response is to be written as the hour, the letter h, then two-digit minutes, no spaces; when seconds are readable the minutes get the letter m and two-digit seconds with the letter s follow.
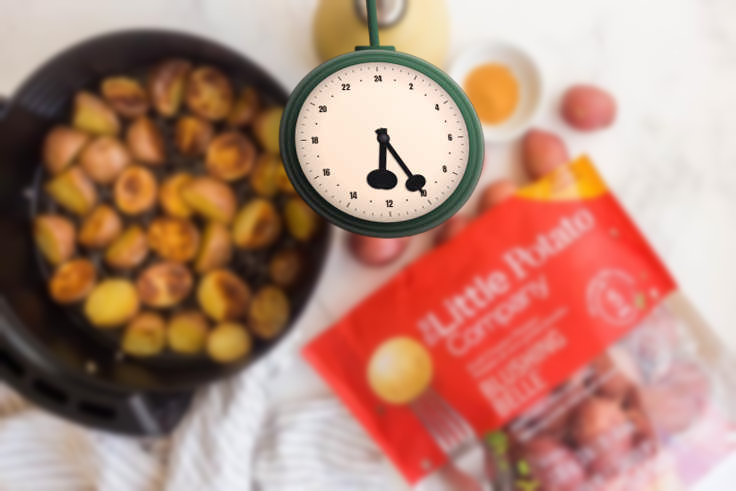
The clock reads 12h25
